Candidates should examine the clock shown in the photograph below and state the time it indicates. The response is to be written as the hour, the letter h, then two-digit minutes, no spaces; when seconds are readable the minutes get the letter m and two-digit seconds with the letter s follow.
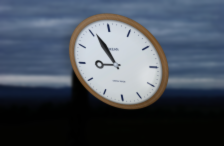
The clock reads 8h56
